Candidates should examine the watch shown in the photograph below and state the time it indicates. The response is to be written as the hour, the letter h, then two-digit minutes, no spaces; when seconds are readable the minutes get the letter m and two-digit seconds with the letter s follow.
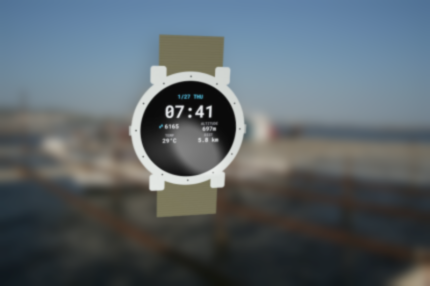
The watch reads 7h41
